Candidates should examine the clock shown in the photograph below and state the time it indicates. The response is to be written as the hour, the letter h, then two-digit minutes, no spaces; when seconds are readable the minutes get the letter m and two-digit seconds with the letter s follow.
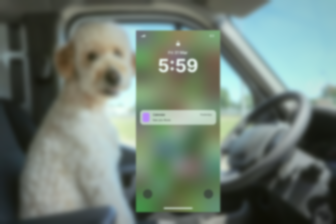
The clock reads 5h59
